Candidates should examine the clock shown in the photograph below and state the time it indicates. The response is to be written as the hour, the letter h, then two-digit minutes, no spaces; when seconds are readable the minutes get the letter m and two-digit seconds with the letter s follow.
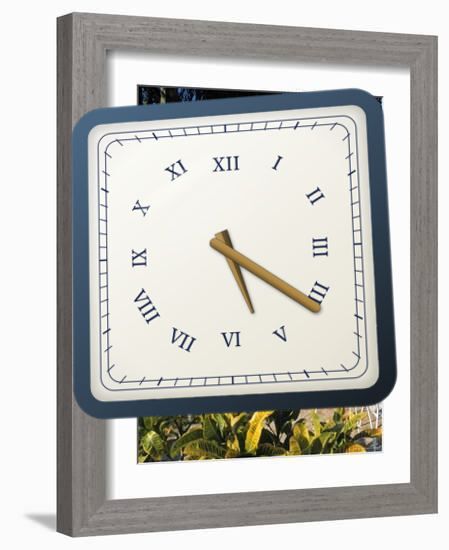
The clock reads 5h21
